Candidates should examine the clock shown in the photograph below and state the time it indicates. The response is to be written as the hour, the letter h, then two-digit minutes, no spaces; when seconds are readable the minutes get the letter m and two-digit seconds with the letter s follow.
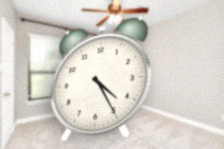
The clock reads 4h25
